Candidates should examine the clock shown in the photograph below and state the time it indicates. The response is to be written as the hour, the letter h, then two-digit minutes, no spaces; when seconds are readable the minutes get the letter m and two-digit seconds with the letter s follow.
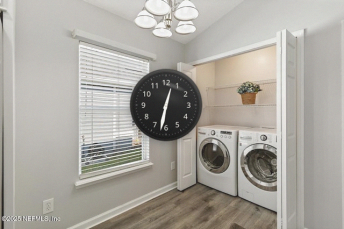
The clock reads 12h32
